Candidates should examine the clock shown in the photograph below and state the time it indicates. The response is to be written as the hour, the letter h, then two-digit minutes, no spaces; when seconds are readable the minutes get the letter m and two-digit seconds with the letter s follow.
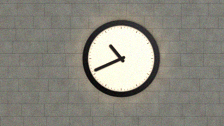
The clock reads 10h41
